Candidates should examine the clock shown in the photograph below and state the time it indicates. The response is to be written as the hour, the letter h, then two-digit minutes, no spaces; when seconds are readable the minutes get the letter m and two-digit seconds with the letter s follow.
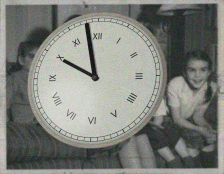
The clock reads 9h58
